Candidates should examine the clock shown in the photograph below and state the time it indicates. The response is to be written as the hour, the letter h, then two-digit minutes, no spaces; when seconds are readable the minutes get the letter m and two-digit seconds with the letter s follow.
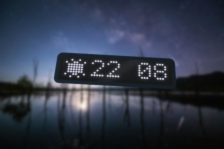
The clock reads 22h08
